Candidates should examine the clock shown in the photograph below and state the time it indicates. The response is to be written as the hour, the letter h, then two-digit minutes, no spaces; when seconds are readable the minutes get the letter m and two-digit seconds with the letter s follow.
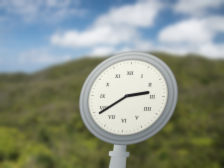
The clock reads 2h39
